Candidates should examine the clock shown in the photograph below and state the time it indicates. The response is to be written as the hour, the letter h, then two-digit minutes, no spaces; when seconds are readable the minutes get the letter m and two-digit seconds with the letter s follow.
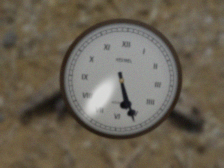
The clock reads 5h26
